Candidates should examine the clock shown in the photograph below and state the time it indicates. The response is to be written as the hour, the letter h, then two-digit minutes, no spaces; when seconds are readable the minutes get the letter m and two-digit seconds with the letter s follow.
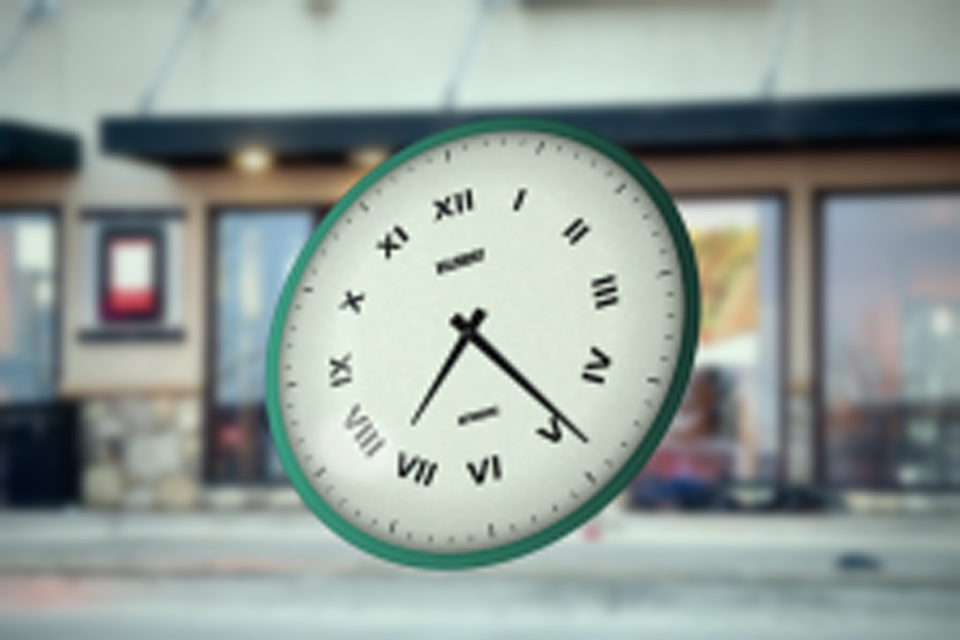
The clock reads 7h24
